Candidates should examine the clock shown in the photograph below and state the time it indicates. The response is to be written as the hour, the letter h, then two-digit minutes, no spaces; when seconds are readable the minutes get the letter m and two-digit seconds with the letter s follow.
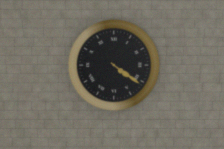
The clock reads 4h21
